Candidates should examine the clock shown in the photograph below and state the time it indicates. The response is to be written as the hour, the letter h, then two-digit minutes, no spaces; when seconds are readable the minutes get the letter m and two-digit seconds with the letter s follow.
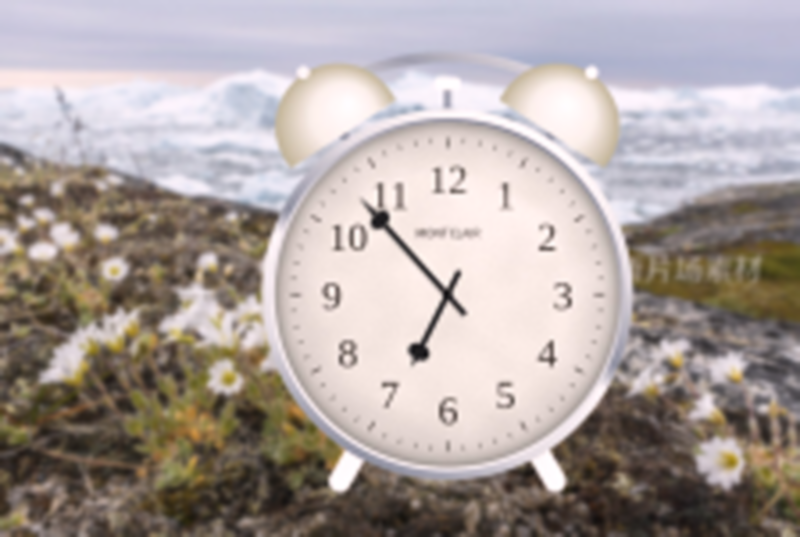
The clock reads 6h53
